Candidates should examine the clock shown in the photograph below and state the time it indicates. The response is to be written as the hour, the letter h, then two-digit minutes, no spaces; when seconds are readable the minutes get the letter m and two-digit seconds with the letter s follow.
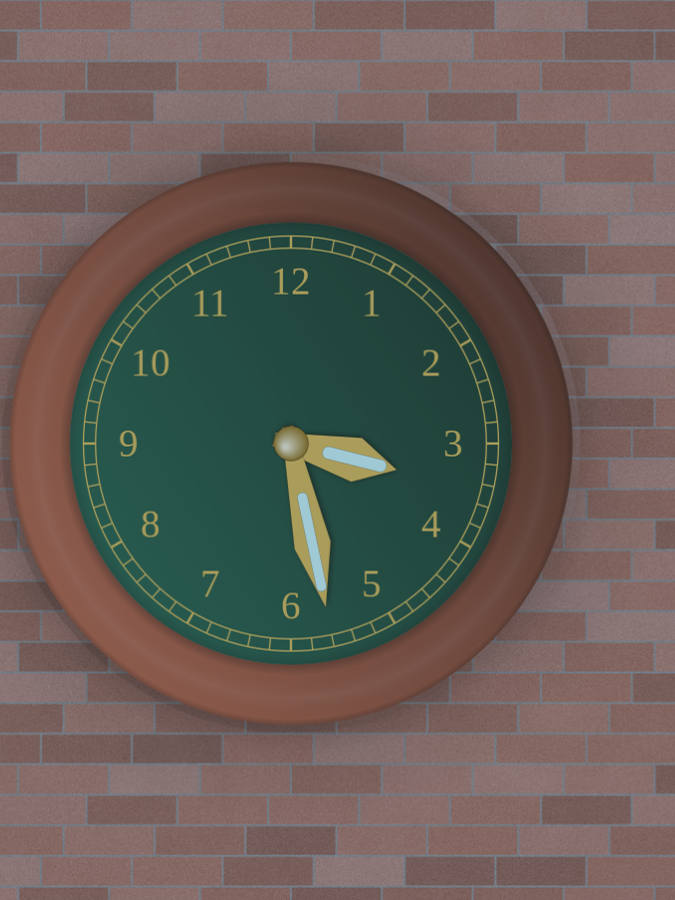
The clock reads 3h28
